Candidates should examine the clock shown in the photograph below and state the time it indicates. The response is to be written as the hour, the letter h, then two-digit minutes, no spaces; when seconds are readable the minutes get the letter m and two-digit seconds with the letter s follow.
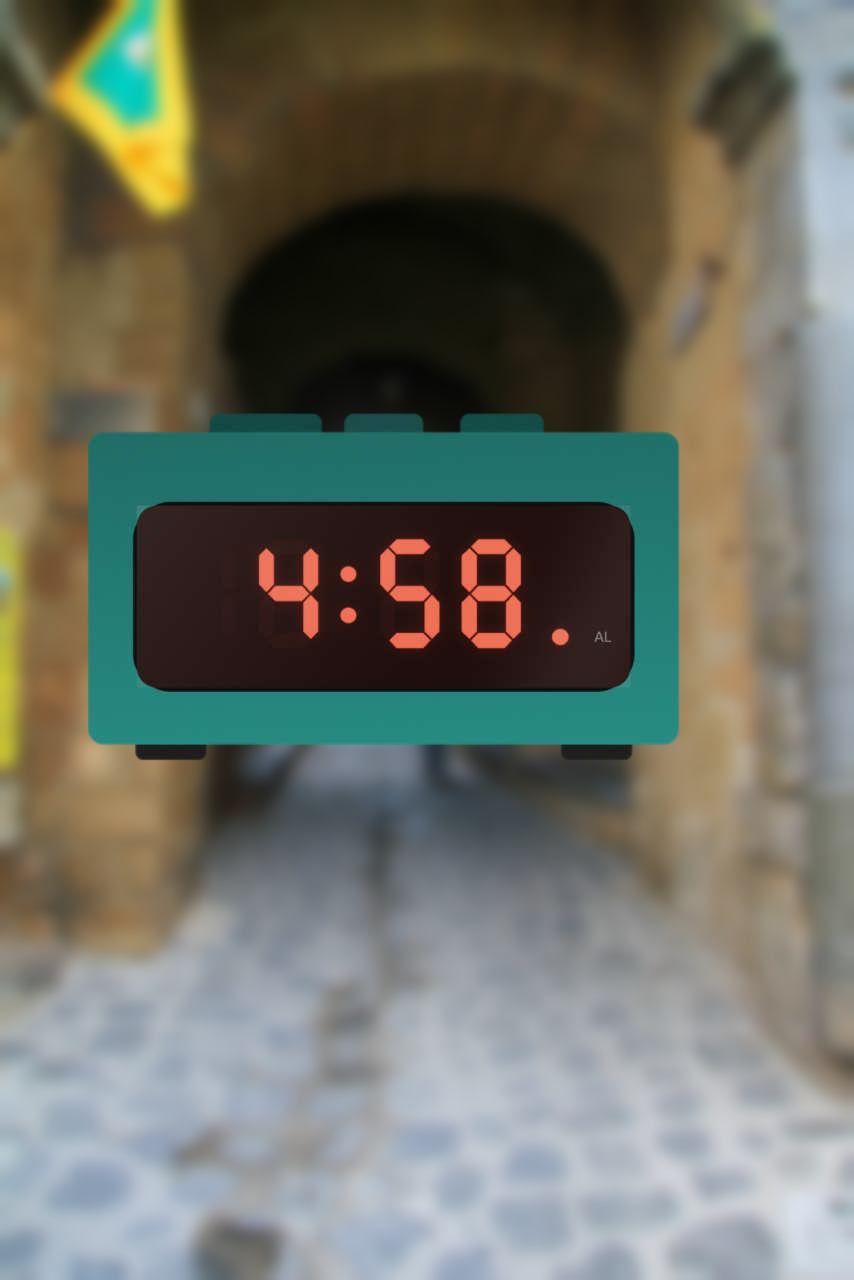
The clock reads 4h58
